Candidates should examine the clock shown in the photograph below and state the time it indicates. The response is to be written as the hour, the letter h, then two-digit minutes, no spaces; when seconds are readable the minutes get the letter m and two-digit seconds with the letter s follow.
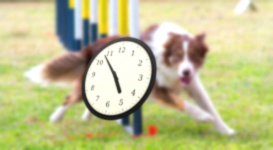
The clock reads 4h53
